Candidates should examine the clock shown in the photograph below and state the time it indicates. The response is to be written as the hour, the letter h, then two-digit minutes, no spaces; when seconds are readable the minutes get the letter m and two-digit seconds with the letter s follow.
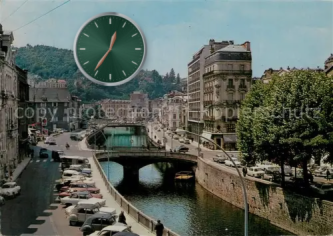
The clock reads 12h36
